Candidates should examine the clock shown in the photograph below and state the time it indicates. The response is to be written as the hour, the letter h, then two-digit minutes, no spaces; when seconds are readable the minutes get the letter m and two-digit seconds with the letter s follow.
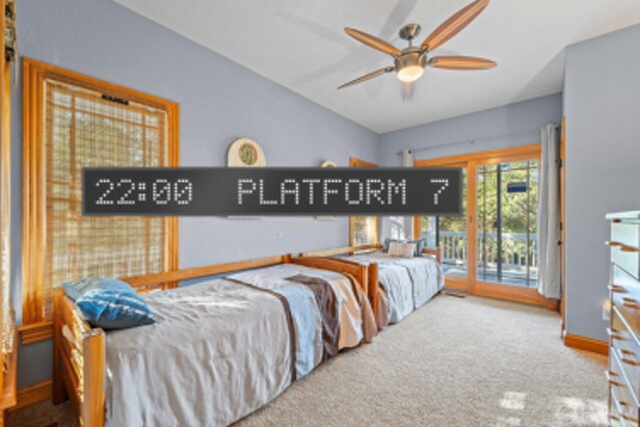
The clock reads 22h00
